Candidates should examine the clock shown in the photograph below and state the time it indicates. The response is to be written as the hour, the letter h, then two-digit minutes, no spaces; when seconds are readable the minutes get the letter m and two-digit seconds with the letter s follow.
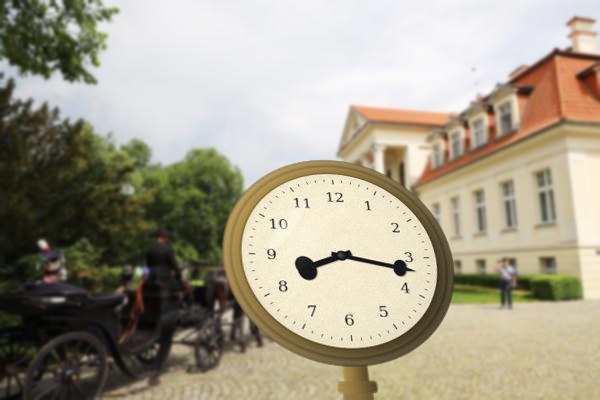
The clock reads 8h17
